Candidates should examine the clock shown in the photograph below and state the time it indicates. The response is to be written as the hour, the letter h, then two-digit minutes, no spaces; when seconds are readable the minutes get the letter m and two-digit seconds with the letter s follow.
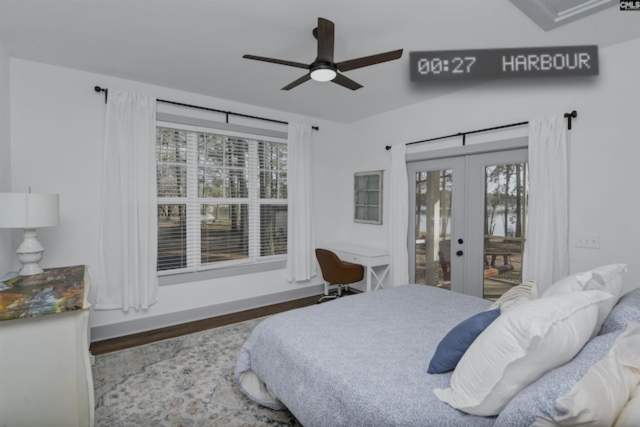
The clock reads 0h27
